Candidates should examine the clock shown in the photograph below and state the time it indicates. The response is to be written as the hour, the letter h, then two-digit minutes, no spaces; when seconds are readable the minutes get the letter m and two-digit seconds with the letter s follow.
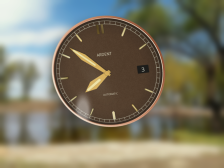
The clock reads 7h52
